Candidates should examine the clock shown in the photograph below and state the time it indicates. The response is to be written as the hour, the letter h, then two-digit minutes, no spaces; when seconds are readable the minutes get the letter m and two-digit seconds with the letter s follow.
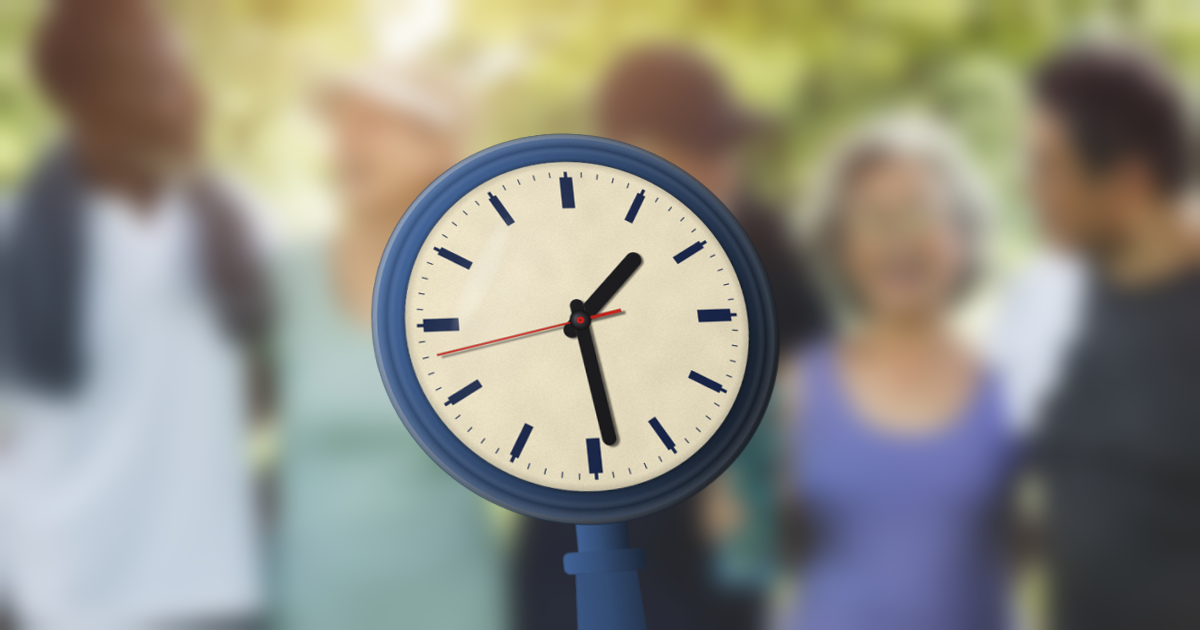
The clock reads 1h28m43s
